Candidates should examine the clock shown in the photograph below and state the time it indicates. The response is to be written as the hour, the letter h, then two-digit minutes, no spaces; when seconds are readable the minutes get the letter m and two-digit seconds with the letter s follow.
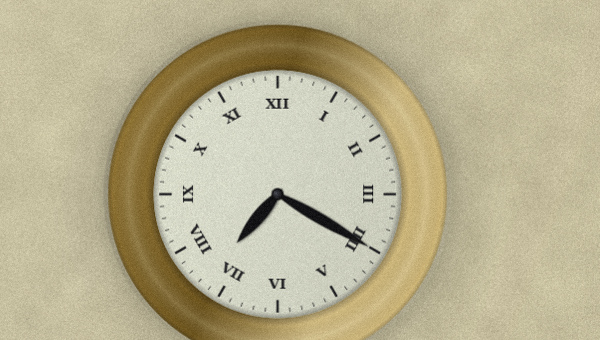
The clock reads 7h20
